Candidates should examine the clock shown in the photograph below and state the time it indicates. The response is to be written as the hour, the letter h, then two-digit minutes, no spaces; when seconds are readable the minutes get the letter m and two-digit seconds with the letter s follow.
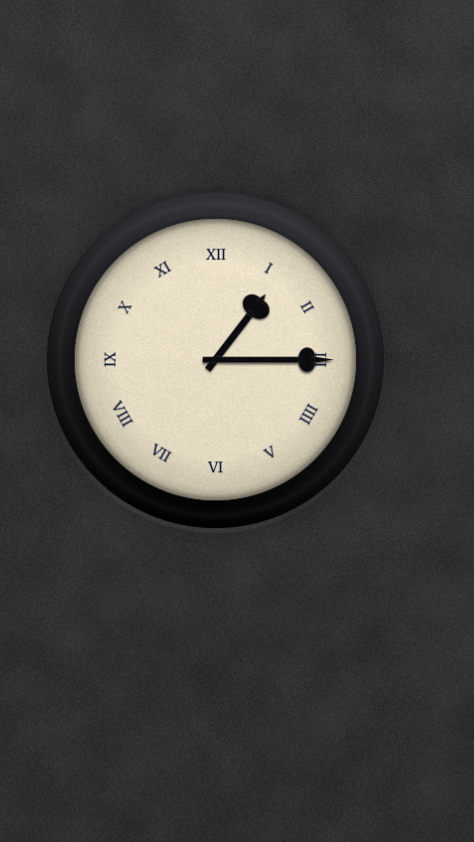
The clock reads 1h15
